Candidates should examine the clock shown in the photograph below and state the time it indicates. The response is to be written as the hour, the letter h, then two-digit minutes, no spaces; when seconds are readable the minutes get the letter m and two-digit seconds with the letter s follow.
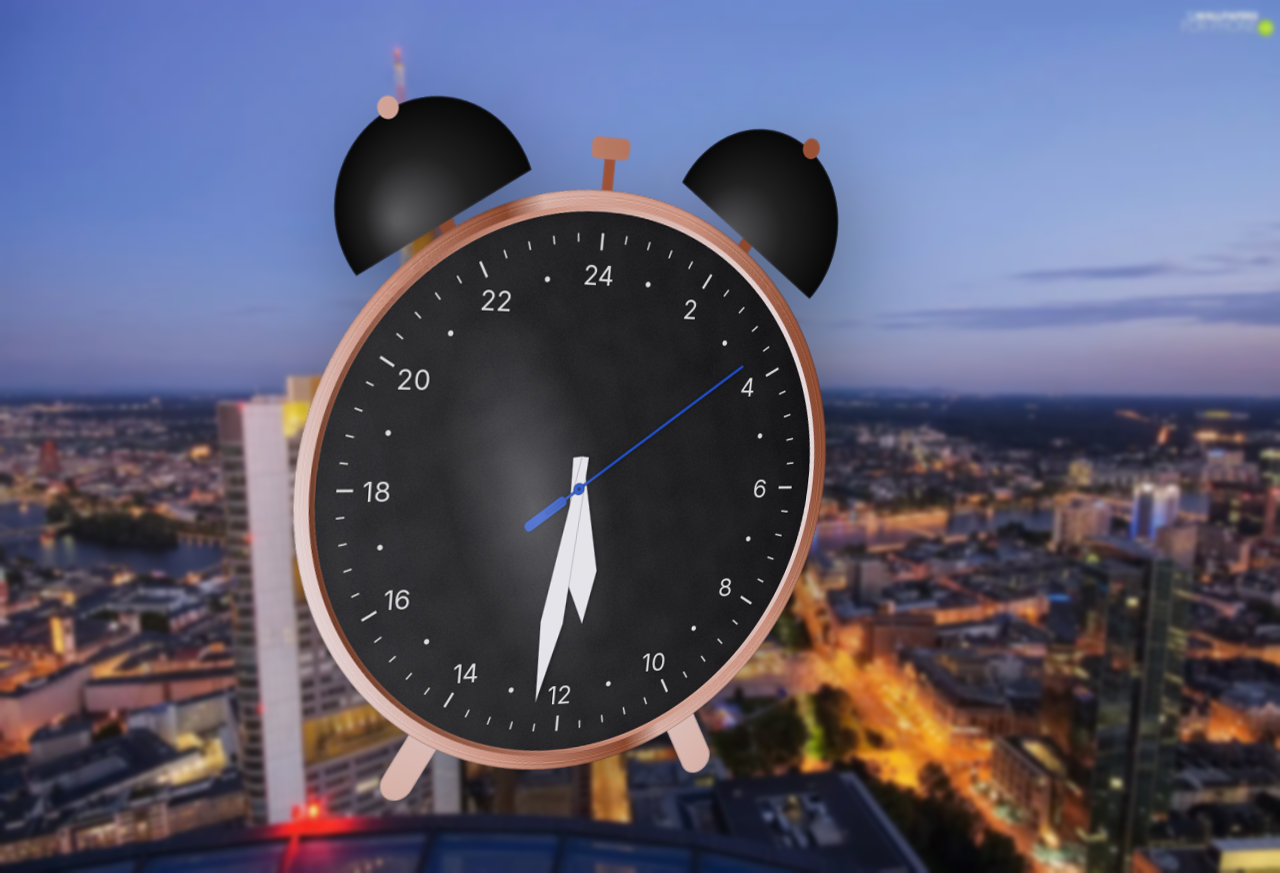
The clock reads 11h31m09s
